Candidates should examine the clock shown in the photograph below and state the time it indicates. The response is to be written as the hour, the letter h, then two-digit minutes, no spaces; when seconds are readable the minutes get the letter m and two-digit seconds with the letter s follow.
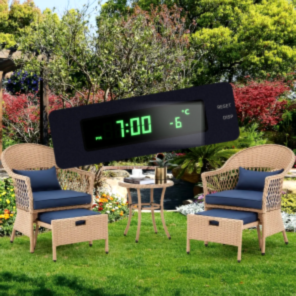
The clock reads 7h00
